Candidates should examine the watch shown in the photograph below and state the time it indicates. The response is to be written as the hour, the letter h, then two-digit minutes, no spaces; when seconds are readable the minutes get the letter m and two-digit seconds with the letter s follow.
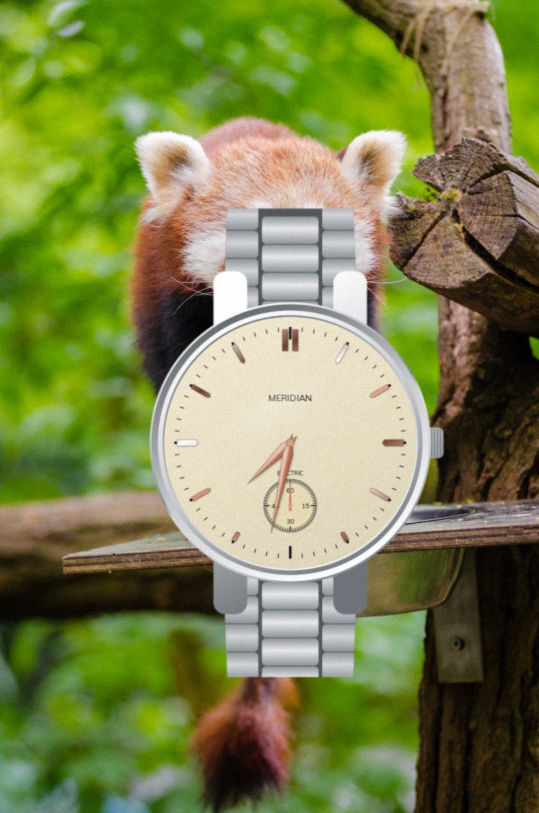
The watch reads 7h32
